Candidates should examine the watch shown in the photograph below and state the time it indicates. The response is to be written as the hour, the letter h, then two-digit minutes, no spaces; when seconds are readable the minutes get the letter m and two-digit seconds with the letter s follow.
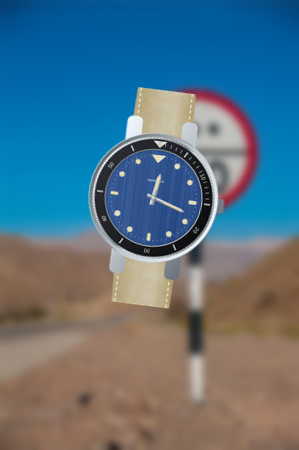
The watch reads 12h18
